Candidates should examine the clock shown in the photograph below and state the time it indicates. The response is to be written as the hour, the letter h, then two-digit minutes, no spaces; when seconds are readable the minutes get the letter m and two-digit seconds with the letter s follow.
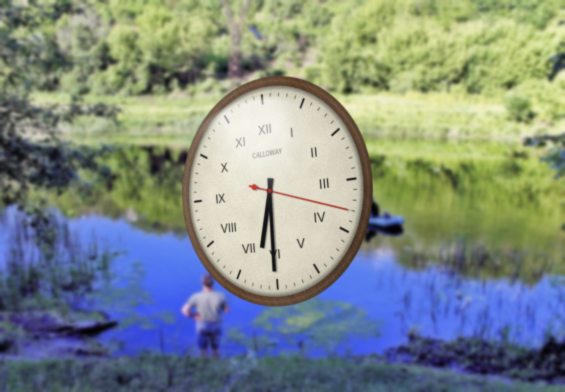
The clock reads 6h30m18s
